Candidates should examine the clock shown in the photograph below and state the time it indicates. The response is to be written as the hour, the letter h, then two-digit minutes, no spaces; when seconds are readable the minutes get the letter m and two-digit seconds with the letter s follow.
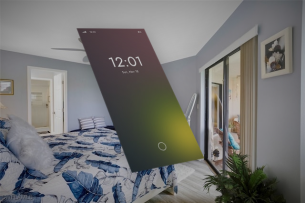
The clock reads 12h01
